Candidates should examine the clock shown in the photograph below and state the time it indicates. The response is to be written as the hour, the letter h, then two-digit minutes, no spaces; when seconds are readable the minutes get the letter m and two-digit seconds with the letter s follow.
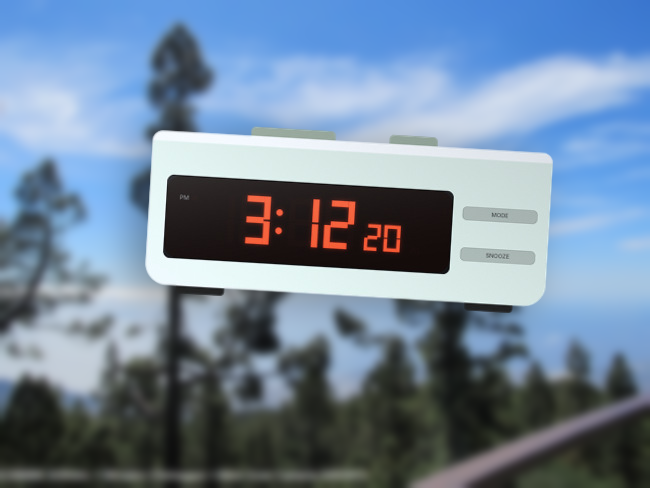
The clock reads 3h12m20s
